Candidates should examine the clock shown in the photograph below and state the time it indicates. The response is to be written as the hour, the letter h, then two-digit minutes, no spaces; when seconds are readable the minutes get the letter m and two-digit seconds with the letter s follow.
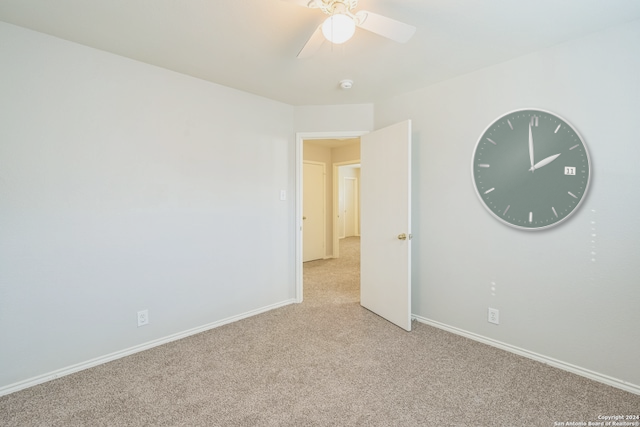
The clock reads 1h59
